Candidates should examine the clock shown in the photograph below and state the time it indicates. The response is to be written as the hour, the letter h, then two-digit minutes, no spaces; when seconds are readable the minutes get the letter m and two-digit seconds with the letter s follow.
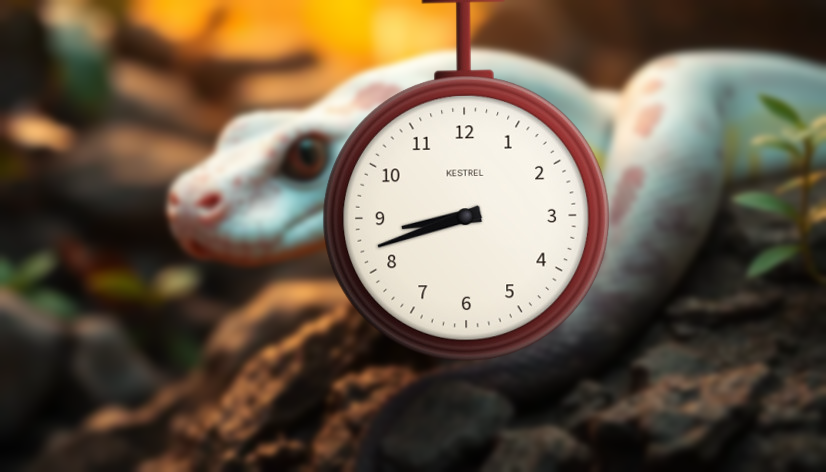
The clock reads 8h42
